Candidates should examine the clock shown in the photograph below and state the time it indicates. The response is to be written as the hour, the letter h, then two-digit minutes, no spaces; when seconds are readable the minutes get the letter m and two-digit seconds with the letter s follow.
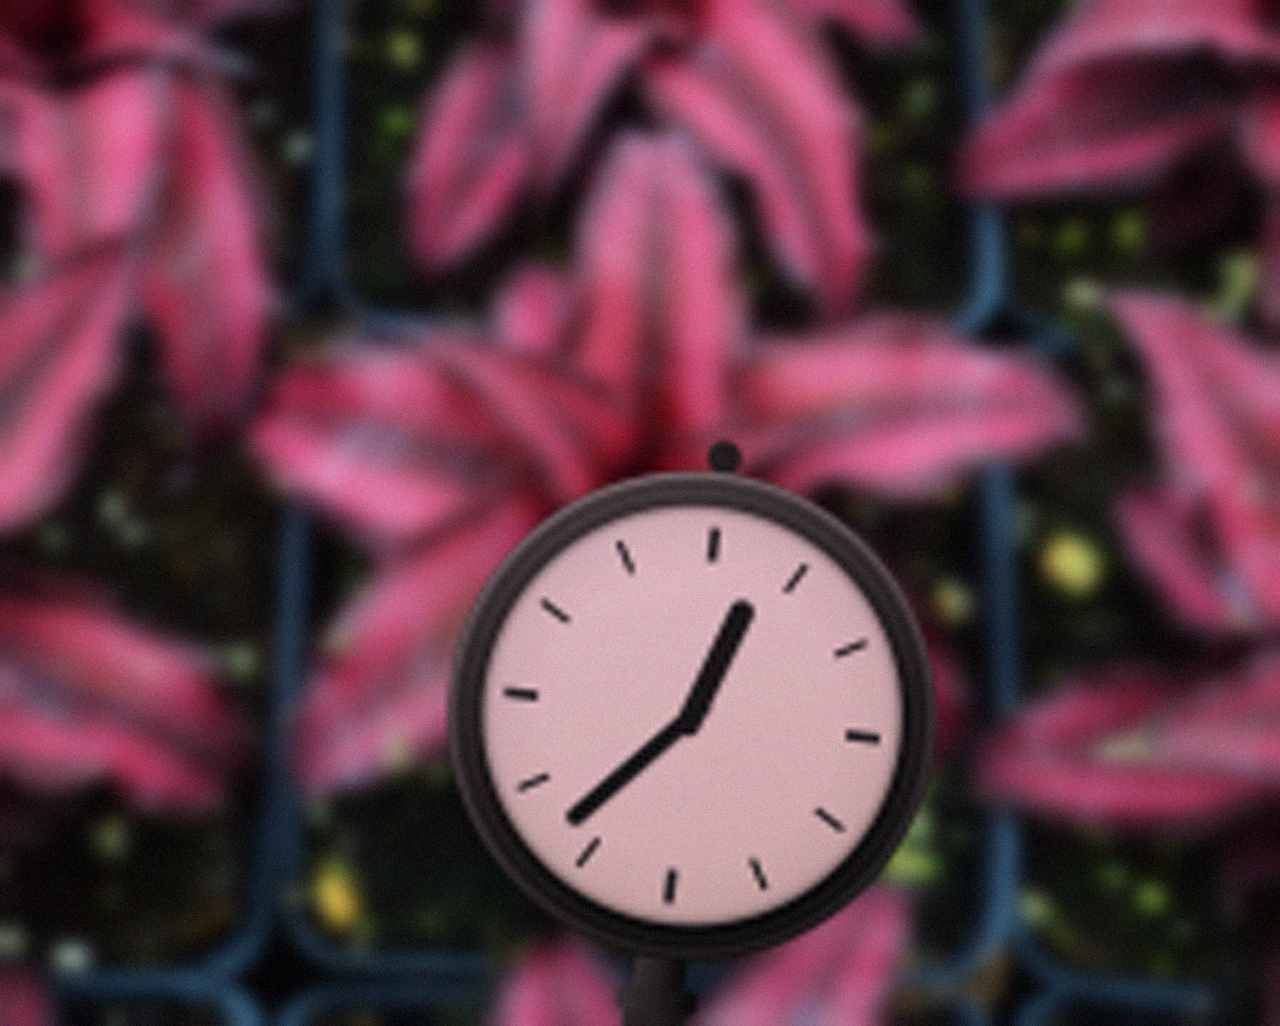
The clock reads 12h37
